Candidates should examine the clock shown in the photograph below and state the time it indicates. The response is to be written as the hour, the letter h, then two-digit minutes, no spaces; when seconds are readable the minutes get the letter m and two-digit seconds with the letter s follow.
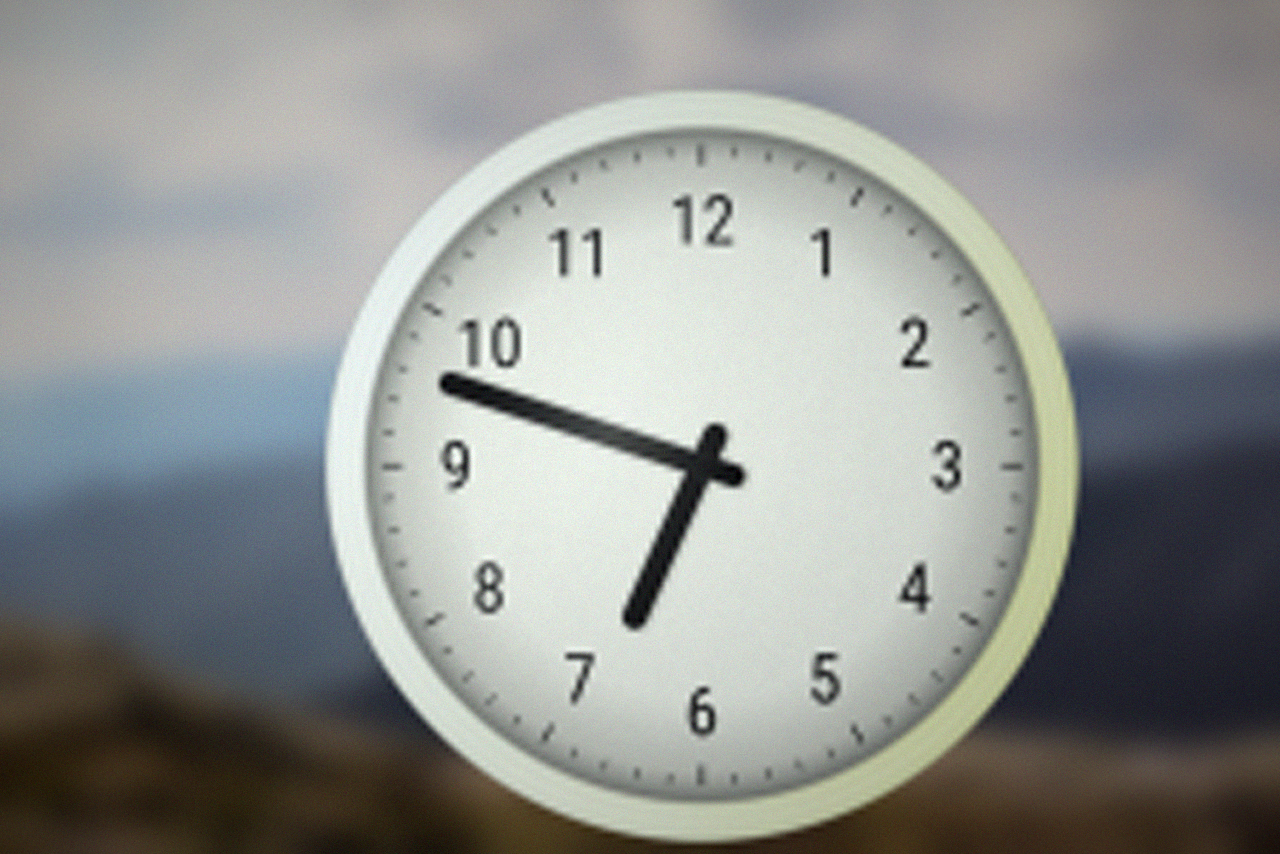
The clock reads 6h48
